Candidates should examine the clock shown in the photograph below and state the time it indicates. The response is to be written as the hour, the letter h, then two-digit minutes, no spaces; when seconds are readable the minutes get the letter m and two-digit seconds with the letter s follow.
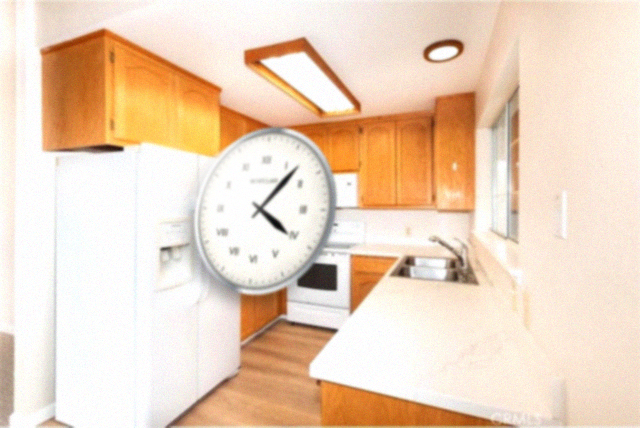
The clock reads 4h07
